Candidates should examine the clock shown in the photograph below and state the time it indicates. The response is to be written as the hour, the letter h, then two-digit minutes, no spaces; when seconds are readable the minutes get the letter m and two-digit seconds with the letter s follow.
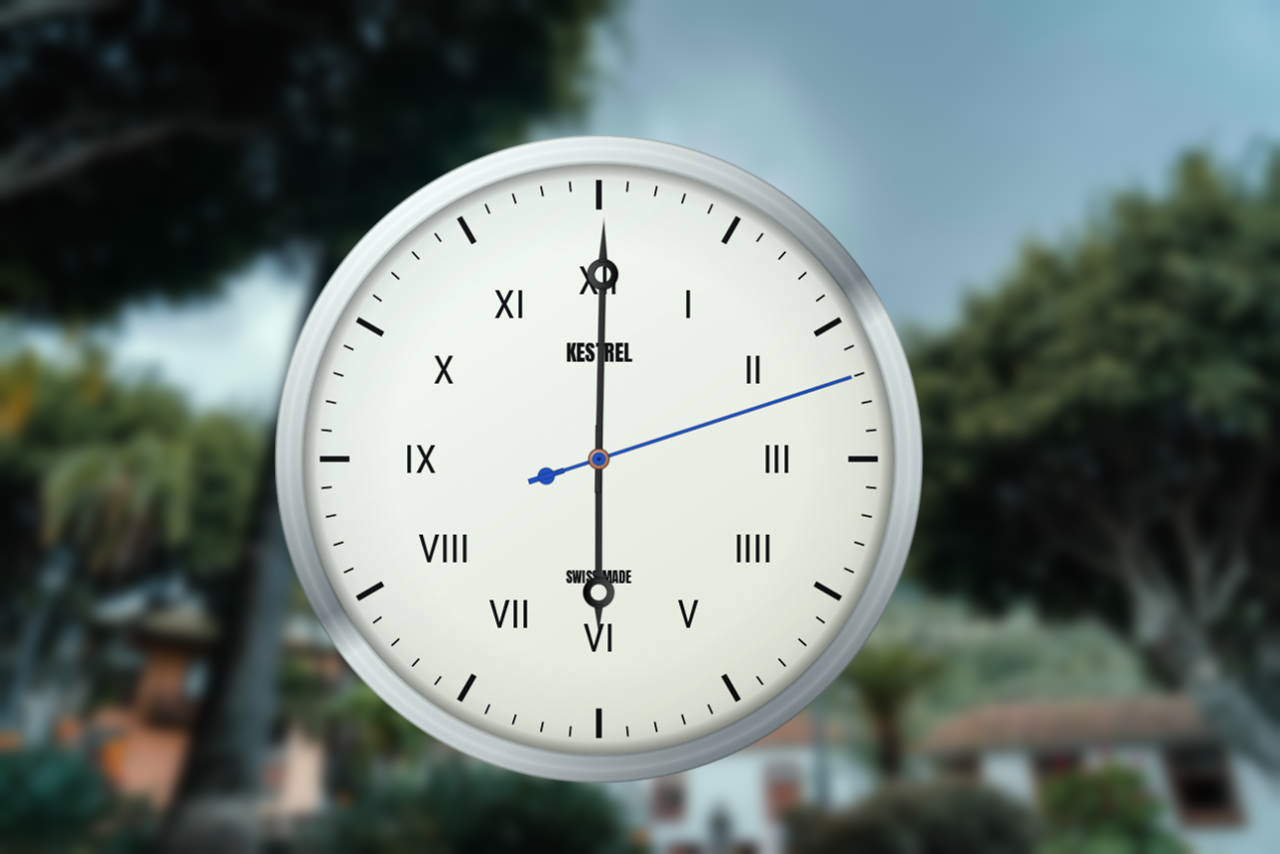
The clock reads 6h00m12s
